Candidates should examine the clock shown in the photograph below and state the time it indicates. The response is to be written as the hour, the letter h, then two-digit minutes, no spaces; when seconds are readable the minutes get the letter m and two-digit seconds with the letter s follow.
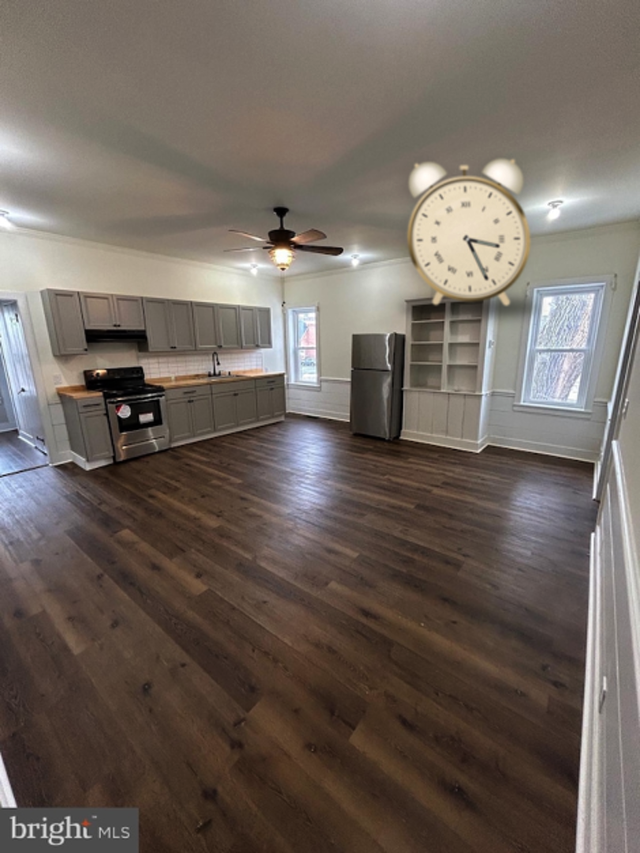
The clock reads 3h26
